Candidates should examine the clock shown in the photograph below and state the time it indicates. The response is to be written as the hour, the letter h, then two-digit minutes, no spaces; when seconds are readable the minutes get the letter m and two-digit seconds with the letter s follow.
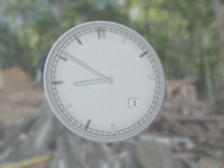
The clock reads 8h51
